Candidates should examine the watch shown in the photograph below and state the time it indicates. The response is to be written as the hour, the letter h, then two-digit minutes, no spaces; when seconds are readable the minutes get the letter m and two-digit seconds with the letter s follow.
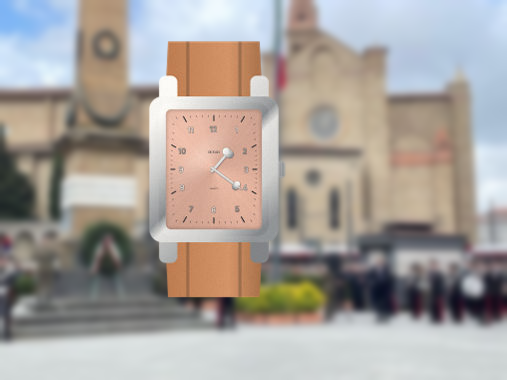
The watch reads 1h21
